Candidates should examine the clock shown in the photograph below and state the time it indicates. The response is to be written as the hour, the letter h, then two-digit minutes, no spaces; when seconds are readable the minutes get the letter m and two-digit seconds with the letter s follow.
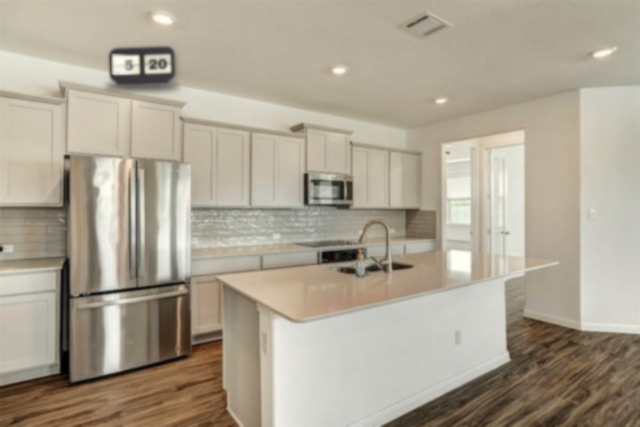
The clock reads 5h20
